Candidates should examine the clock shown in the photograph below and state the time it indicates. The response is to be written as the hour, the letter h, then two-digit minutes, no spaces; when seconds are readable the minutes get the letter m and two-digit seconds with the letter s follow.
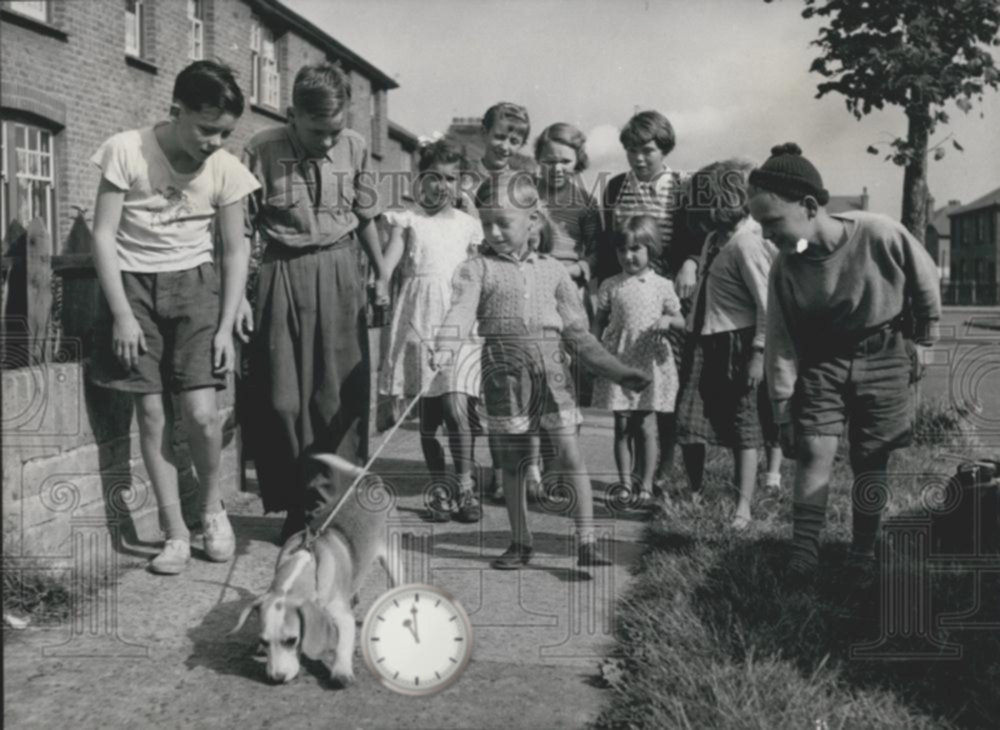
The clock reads 10h59
